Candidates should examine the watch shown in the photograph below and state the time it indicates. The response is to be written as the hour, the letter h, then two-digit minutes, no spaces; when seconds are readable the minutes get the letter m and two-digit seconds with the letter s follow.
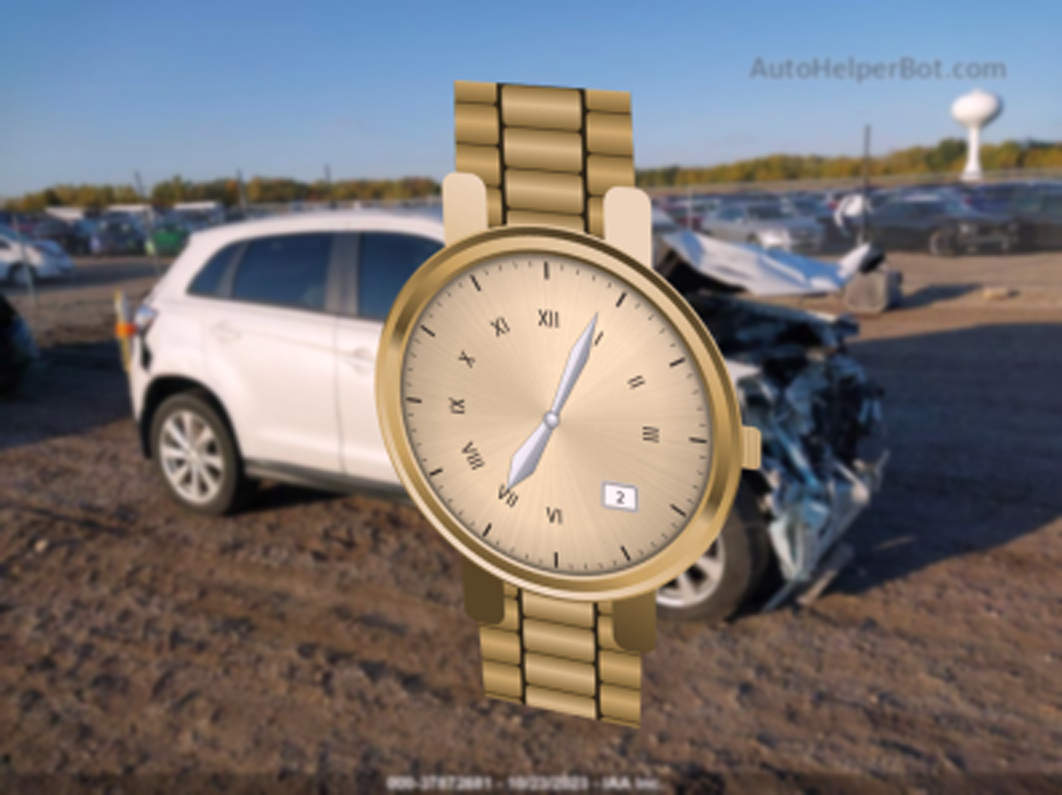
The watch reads 7h04
